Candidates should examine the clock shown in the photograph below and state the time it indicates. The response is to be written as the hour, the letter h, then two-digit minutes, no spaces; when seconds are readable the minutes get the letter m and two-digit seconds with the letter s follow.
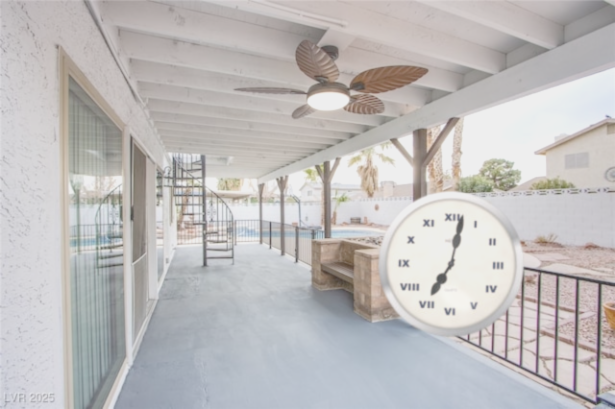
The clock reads 7h02
